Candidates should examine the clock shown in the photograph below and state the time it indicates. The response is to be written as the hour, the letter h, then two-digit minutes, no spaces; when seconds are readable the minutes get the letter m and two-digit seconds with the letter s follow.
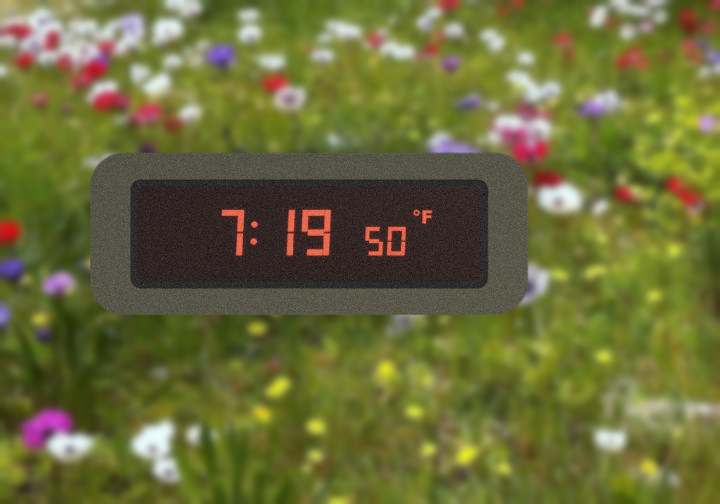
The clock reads 7h19
